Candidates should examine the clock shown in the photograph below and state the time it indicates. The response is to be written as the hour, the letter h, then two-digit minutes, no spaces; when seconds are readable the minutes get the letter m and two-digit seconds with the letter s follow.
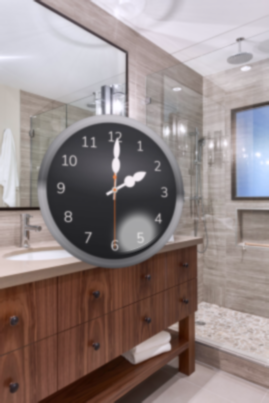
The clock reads 2h00m30s
